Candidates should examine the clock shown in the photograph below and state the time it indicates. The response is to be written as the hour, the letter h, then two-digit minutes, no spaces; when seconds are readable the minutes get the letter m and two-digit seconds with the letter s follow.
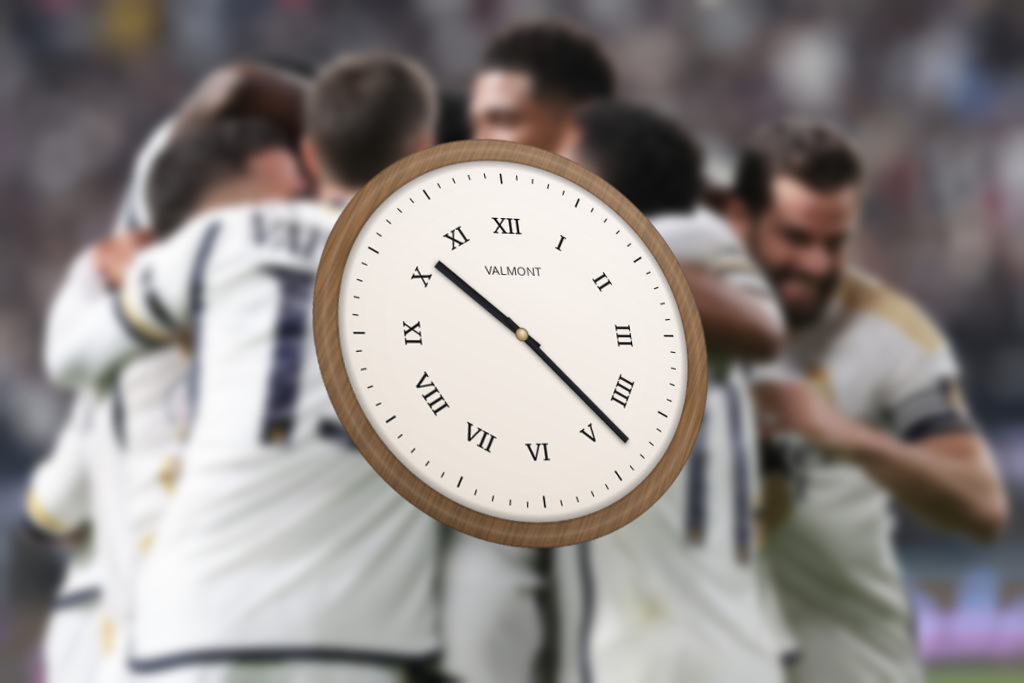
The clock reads 10h23
